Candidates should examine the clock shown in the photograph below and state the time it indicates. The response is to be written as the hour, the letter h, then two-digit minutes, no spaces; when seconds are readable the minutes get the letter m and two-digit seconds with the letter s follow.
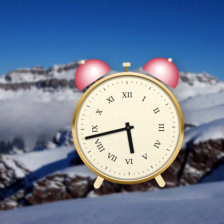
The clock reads 5h43
